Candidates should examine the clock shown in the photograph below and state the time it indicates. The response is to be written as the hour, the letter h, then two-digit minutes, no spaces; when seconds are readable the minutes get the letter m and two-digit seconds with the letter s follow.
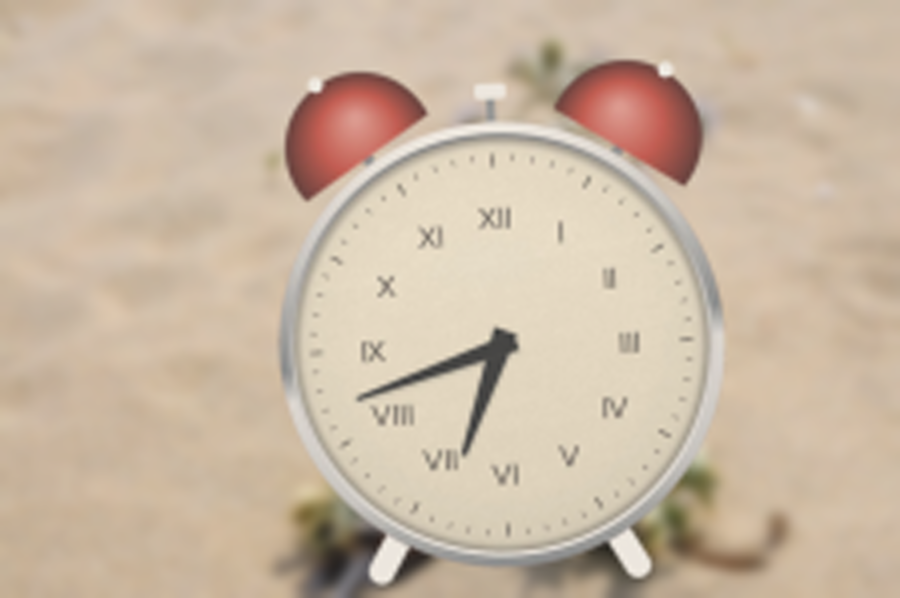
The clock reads 6h42
